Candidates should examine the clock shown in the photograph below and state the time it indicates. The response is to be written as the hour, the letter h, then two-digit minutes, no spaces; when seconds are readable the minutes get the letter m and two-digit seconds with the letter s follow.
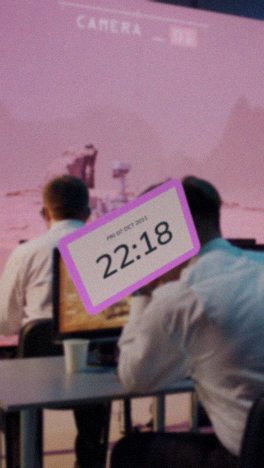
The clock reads 22h18
